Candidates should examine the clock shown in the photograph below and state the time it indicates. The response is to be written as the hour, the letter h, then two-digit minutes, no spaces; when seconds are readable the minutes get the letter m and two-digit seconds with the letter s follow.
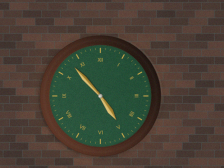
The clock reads 4h53
